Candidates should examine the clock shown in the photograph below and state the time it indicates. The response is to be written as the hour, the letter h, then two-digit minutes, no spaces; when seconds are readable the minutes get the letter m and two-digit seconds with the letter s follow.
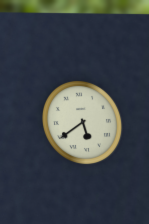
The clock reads 5h40
